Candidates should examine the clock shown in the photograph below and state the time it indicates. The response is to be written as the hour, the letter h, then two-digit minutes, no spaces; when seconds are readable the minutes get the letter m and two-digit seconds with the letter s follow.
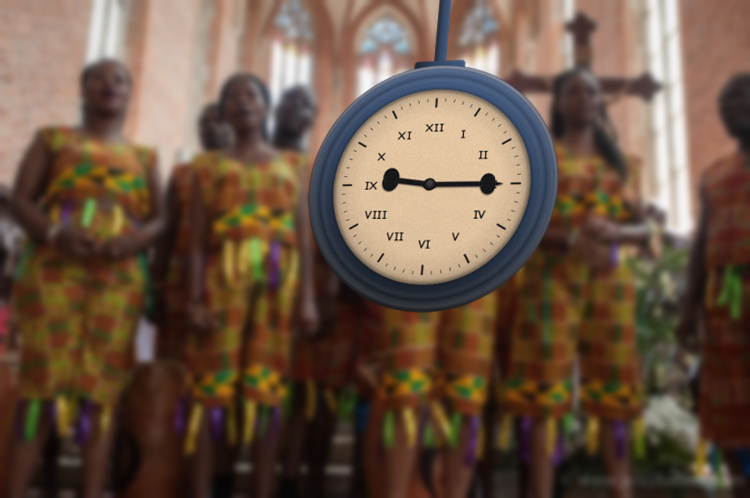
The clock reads 9h15
